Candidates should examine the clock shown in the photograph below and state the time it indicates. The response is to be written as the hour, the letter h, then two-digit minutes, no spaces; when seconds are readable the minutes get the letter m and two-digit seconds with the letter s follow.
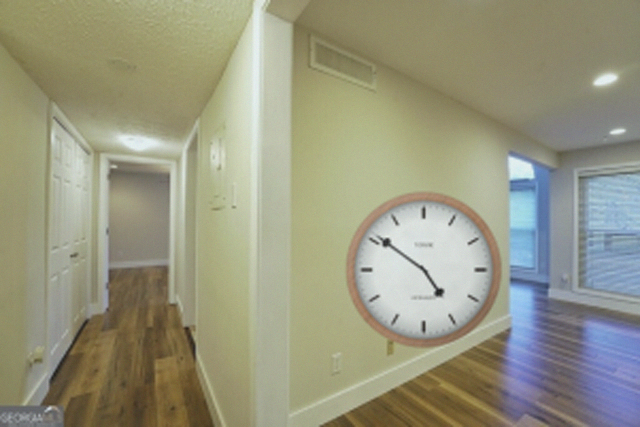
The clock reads 4h51
